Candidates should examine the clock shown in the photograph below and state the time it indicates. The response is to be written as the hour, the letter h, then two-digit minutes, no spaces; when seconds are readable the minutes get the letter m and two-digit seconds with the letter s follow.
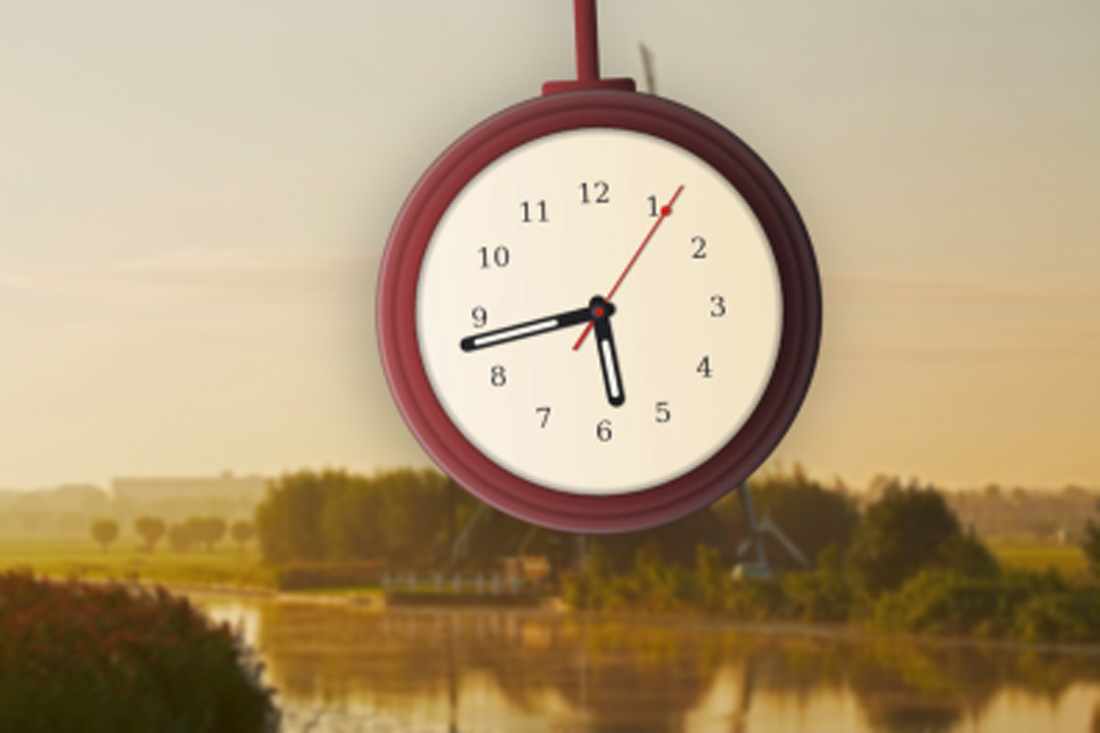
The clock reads 5h43m06s
